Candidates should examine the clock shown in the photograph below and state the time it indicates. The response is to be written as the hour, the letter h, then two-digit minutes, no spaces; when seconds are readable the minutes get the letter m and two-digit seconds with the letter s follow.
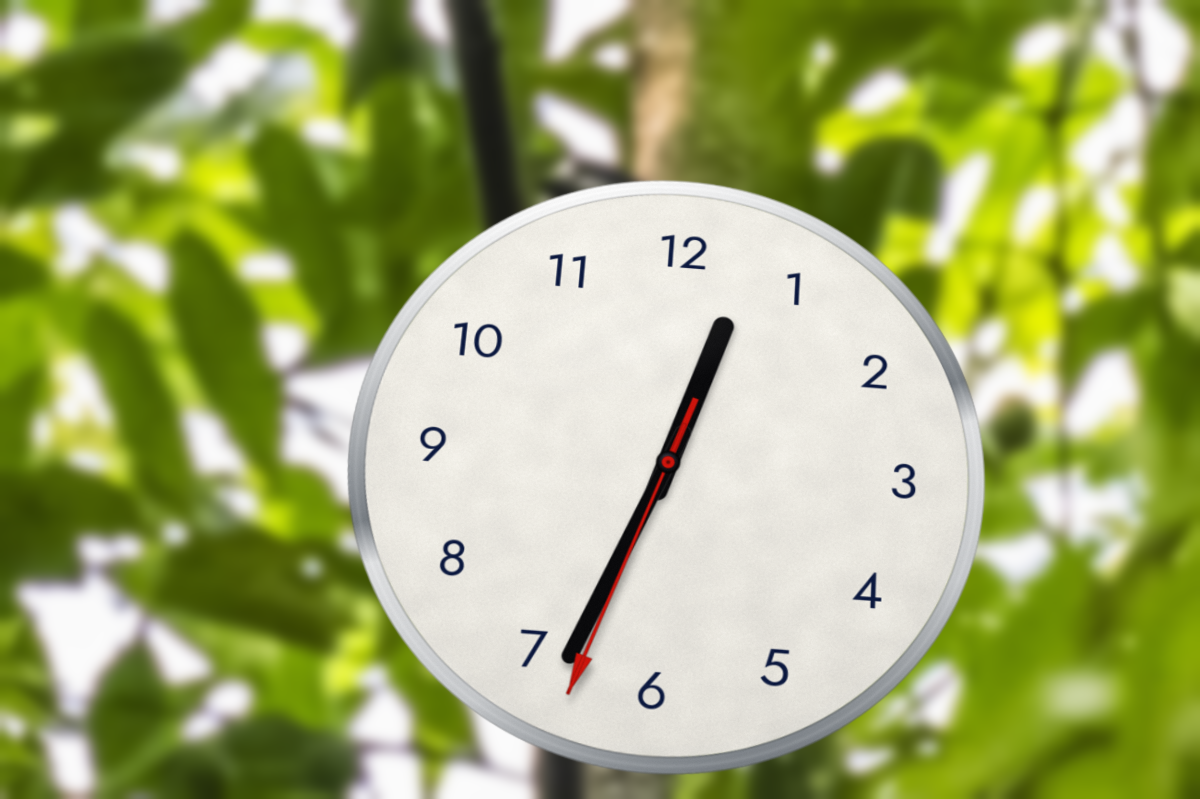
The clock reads 12h33m33s
